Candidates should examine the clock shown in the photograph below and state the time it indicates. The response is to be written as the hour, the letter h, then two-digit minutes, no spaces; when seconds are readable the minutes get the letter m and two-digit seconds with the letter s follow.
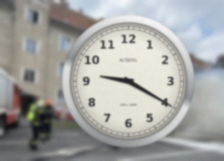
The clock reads 9h20
